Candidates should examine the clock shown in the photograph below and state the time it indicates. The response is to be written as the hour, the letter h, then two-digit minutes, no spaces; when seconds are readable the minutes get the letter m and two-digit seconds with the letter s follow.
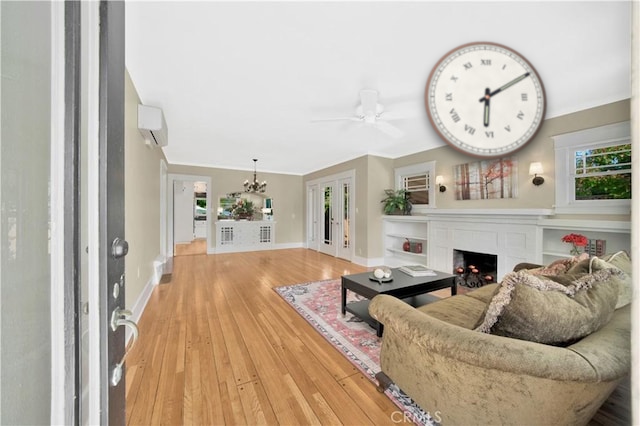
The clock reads 6h10
